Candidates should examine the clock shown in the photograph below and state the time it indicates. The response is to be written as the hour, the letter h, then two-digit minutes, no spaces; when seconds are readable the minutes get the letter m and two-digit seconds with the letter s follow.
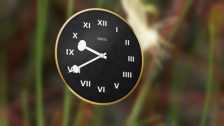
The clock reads 9h40
